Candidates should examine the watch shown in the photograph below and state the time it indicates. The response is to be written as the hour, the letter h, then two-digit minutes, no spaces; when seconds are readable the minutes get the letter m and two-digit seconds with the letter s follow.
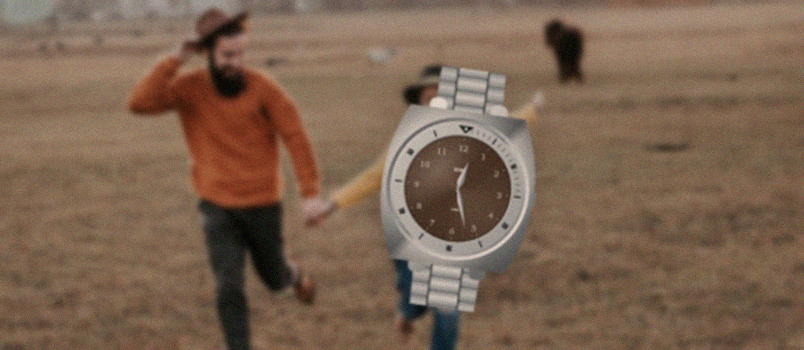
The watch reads 12h27
